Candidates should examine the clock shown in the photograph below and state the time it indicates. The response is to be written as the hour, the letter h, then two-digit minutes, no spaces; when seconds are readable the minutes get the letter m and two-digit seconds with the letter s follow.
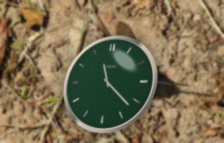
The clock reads 11h22
